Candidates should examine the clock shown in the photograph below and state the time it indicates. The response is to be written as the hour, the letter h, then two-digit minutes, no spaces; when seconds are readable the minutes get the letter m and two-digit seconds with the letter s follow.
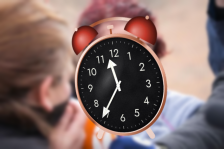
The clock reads 11h36
